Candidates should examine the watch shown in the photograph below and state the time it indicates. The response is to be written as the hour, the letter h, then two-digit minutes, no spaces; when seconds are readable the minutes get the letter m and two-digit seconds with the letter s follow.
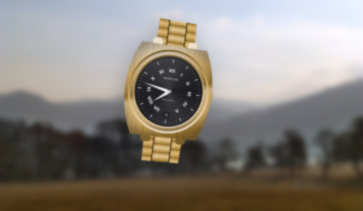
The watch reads 7h47
